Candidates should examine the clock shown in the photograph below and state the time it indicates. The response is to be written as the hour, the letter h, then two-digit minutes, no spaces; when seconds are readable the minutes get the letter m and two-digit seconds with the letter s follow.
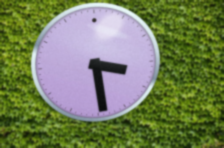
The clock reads 3h29
